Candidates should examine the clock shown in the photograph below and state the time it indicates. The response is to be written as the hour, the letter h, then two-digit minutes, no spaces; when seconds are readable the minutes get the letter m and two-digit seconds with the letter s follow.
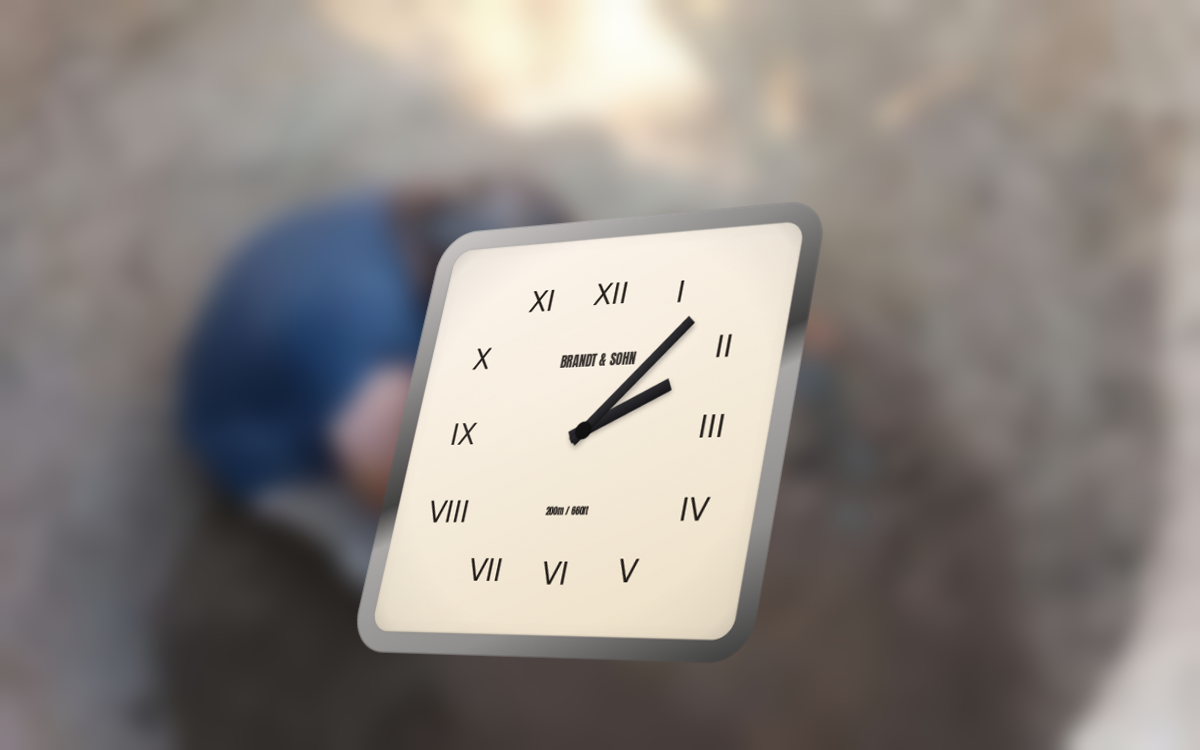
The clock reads 2h07
